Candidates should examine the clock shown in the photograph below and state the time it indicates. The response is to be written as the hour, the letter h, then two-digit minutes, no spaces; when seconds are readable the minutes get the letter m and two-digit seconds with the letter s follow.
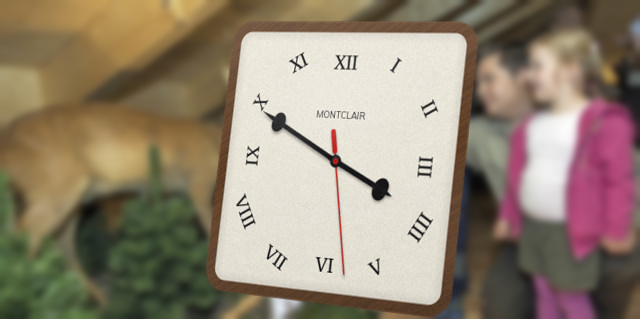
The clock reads 3h49m28s
